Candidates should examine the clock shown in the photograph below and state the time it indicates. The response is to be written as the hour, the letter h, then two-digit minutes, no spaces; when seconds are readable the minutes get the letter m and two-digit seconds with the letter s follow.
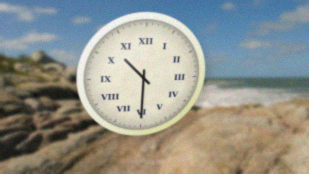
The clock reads 10h30
